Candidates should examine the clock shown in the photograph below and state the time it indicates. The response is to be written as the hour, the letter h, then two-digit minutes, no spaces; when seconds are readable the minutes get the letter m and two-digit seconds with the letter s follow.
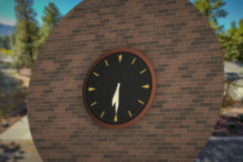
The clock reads 6h30
